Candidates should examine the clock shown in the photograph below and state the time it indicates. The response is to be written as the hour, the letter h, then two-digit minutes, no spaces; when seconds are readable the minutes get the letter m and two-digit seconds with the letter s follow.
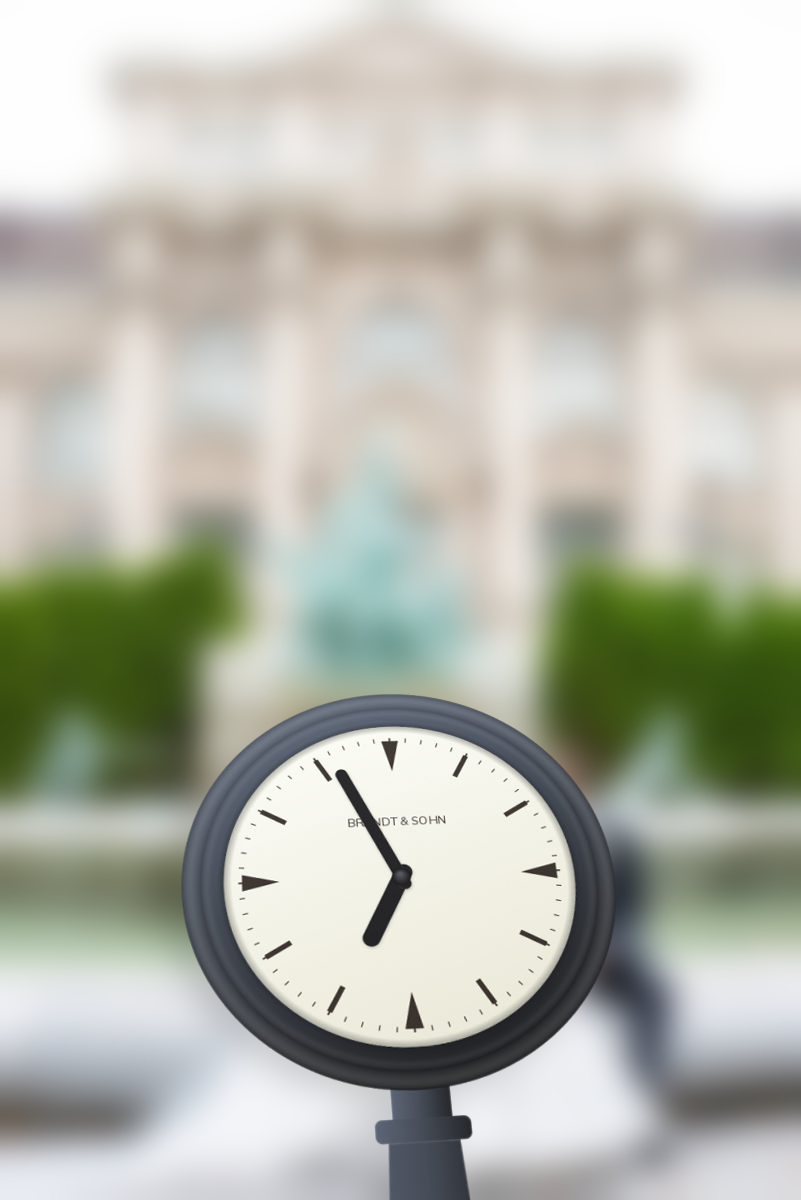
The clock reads 6h56
